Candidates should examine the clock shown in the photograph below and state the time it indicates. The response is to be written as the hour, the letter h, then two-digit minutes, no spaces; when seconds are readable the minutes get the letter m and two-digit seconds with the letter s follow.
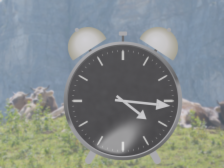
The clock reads 4h16
